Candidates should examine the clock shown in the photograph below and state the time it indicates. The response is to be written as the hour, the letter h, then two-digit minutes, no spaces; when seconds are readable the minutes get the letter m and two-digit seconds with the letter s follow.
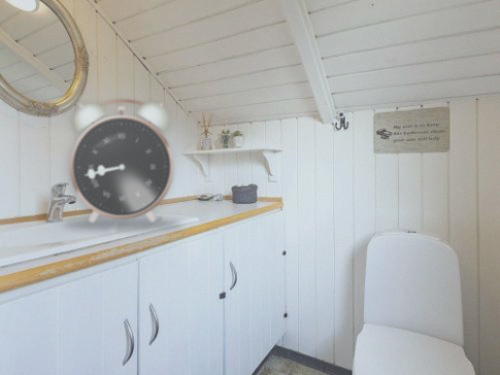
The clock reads 8h43
